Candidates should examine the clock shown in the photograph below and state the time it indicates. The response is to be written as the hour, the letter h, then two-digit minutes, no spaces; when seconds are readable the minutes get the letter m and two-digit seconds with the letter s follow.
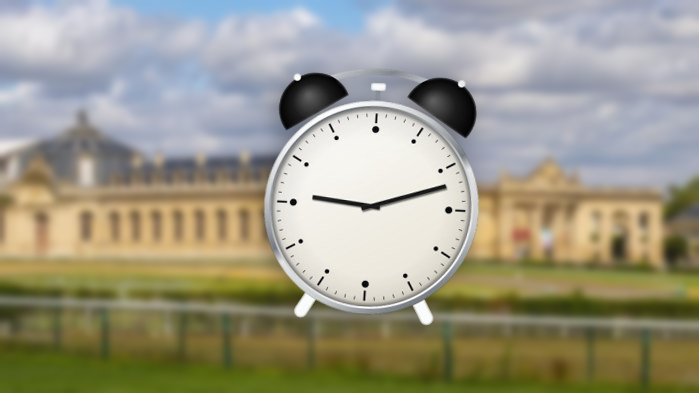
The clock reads 9h12
